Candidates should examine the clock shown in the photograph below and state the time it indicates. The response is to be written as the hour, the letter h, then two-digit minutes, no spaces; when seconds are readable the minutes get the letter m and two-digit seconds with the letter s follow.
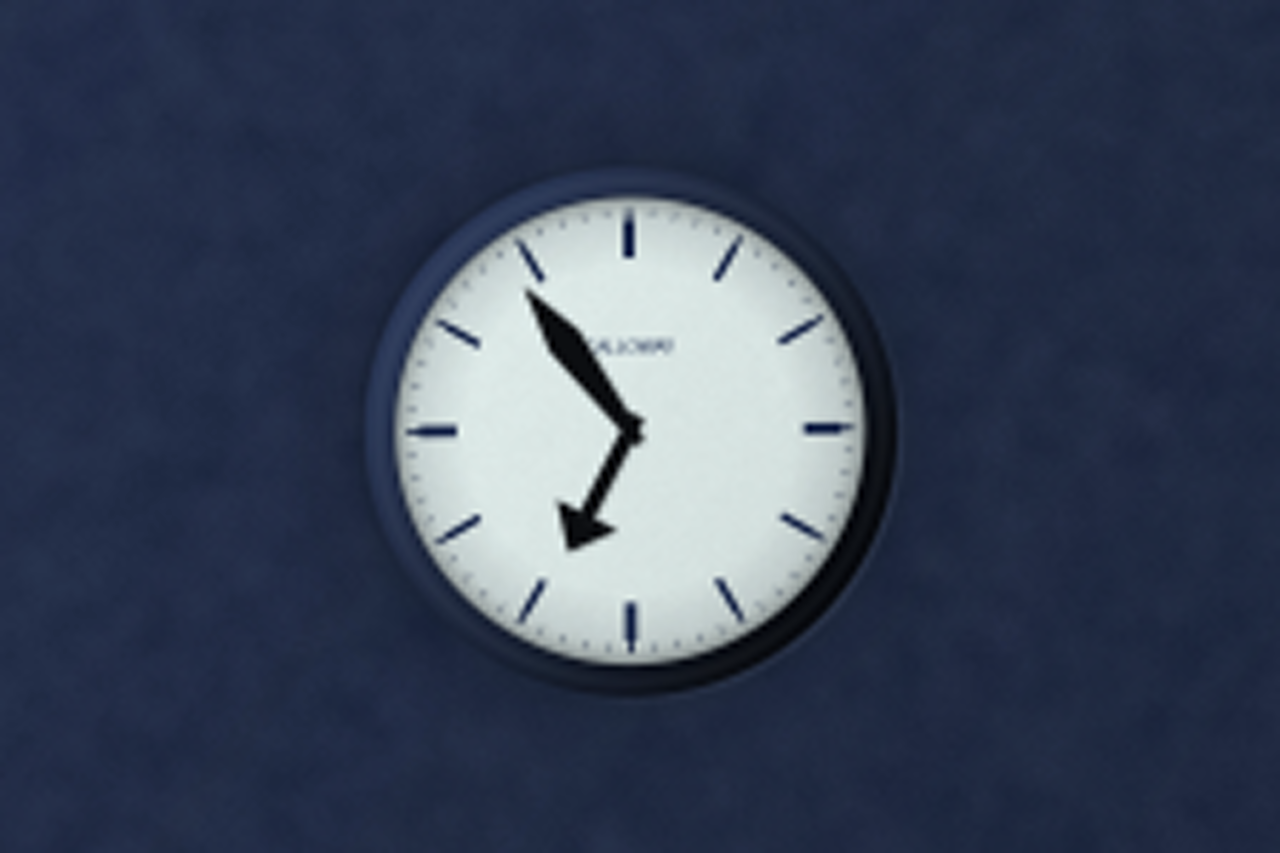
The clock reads 6h54
